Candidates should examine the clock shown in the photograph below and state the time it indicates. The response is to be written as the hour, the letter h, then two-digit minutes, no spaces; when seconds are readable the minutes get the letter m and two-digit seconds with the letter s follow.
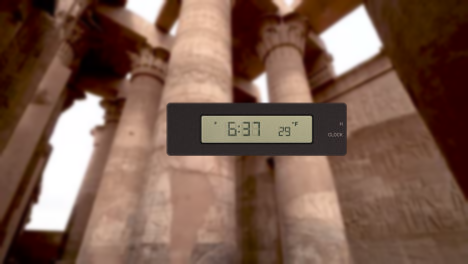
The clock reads 6h37
